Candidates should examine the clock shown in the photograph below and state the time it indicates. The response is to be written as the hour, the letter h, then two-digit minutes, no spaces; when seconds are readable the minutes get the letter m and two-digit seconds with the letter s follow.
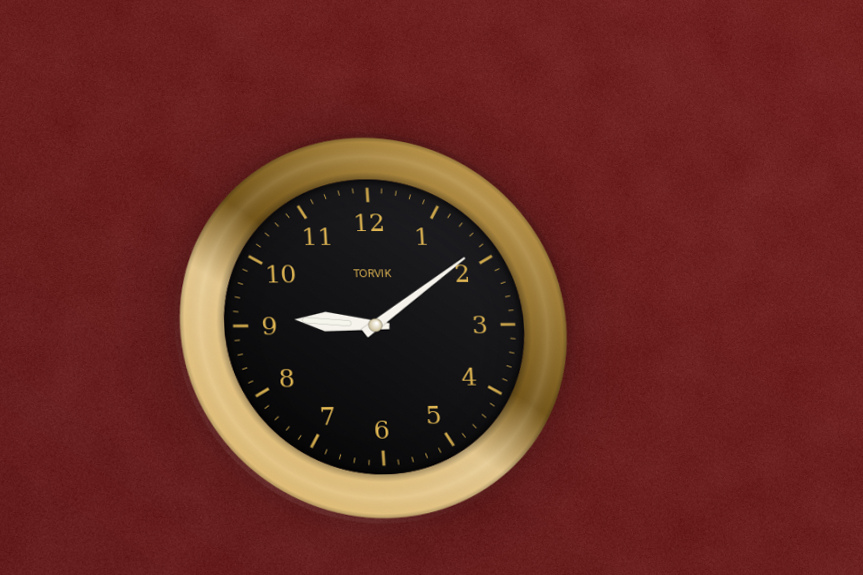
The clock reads 9h09
